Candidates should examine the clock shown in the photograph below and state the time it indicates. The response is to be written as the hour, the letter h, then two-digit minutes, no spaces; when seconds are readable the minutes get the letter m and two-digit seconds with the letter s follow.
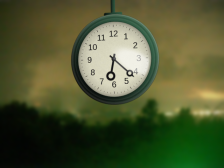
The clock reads 6h22
